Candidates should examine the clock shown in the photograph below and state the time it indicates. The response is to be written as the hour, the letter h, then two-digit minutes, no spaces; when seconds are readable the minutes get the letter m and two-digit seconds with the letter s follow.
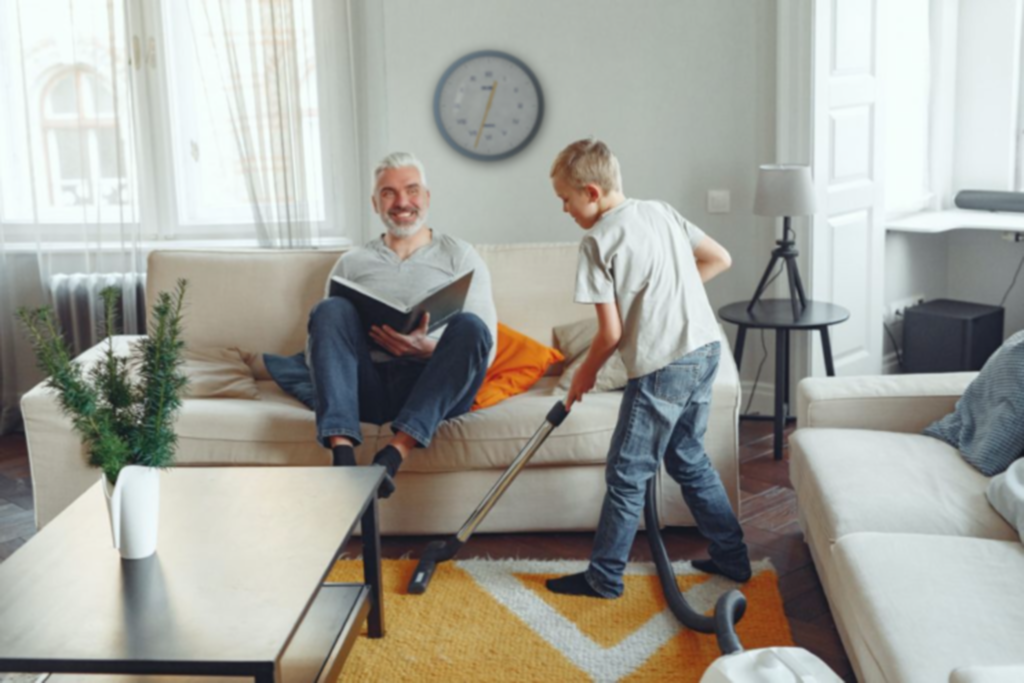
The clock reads 12h33
